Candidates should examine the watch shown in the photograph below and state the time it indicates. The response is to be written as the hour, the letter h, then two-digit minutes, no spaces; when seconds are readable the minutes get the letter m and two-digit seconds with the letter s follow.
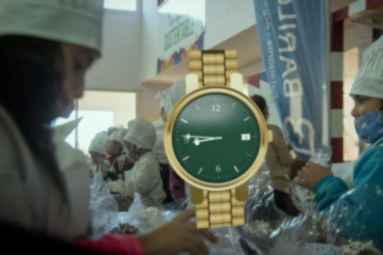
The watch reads 8h46
